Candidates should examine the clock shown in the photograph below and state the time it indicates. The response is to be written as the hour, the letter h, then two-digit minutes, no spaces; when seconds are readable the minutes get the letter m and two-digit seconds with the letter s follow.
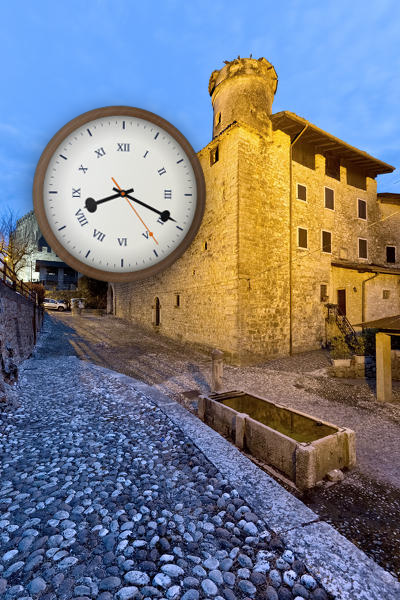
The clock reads 8h19m24s
